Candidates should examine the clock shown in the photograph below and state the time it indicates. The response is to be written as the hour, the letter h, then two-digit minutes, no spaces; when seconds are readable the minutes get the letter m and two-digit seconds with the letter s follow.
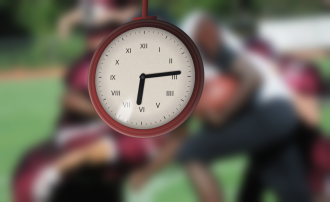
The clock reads 6h14
